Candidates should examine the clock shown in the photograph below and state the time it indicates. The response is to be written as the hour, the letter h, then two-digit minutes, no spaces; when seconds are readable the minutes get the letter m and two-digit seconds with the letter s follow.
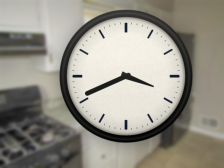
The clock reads 3h41
